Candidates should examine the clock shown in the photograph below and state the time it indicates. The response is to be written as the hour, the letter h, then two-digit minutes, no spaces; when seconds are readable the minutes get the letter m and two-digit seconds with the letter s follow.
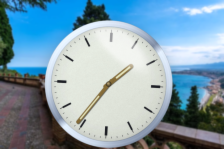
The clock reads 1h36
